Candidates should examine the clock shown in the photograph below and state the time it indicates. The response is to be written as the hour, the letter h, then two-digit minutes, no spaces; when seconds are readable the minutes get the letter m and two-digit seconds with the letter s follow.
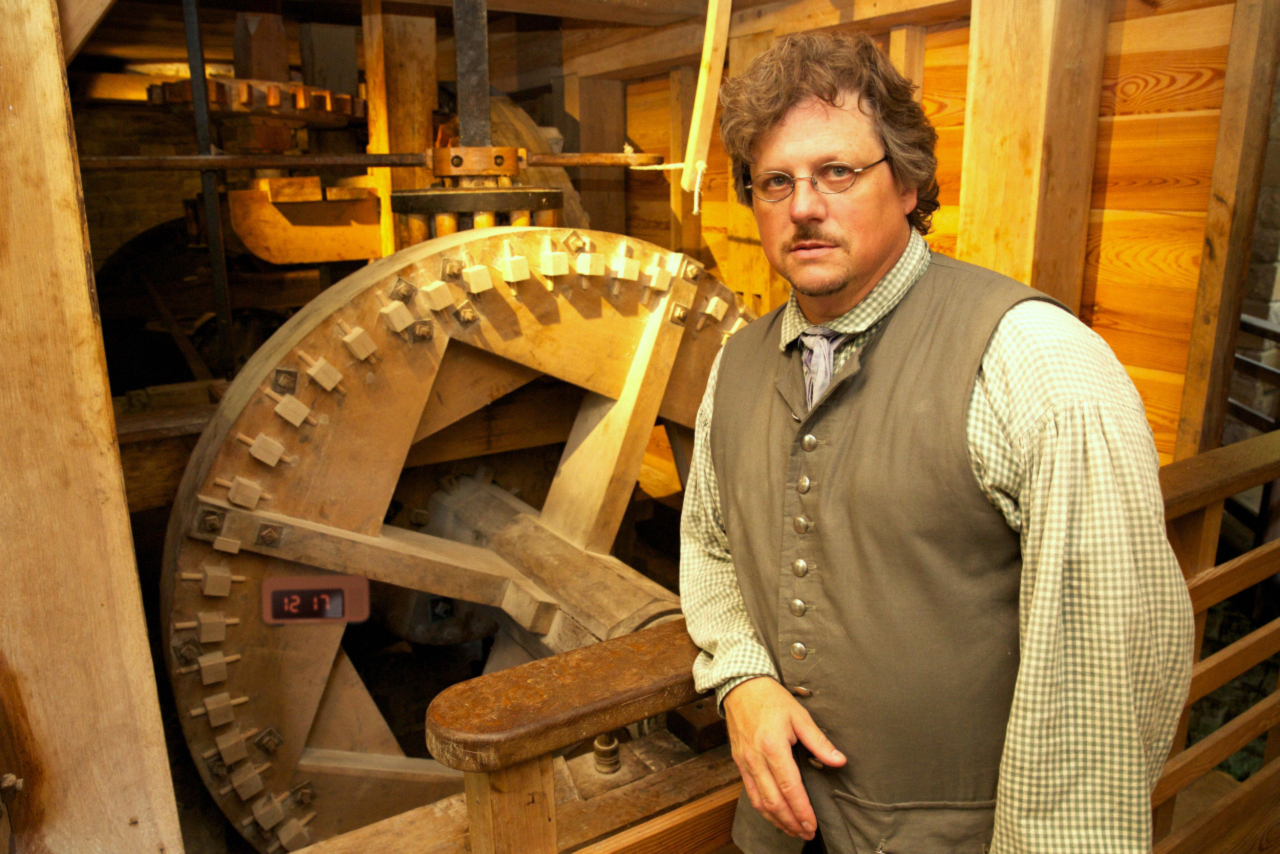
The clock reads 12h17
